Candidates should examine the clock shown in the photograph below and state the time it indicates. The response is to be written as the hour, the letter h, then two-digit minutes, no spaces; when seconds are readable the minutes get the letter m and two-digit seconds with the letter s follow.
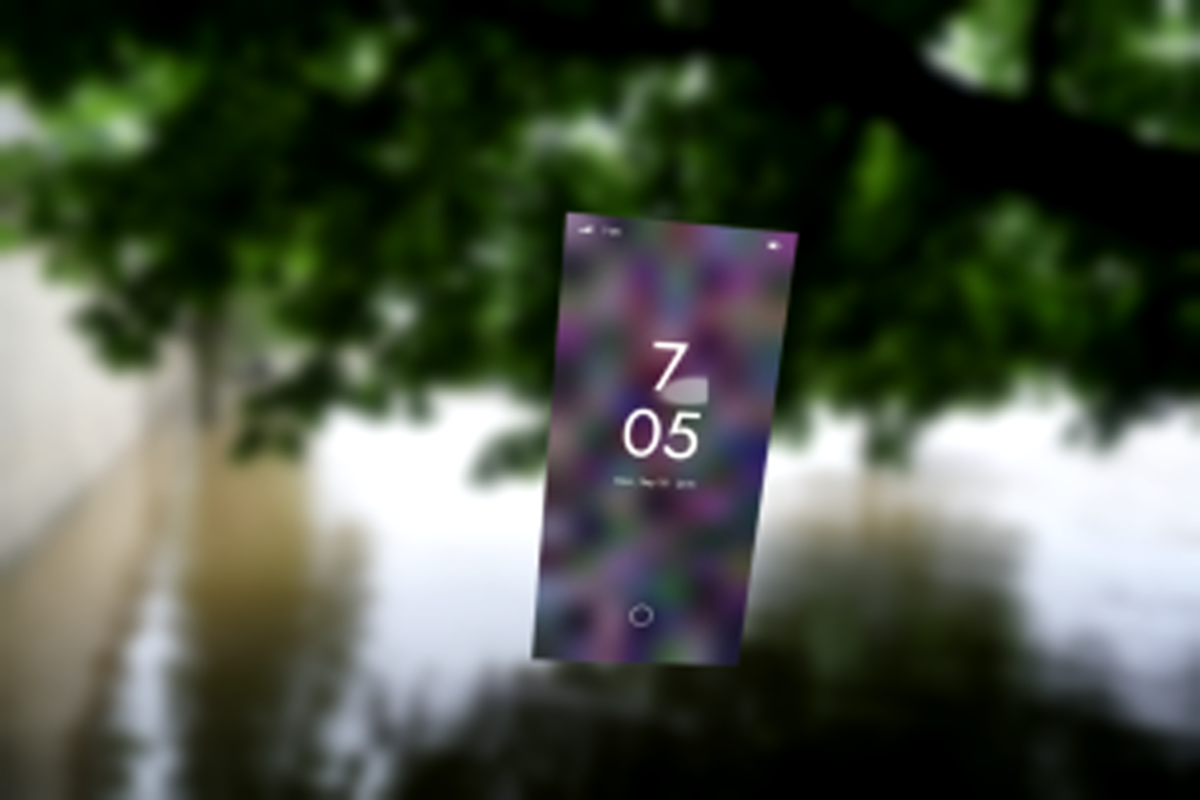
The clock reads 7h05
